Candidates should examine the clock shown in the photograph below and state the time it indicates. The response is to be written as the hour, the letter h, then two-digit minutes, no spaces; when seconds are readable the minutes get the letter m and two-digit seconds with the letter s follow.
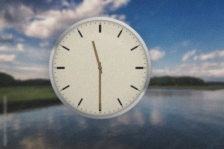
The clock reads 11h30
